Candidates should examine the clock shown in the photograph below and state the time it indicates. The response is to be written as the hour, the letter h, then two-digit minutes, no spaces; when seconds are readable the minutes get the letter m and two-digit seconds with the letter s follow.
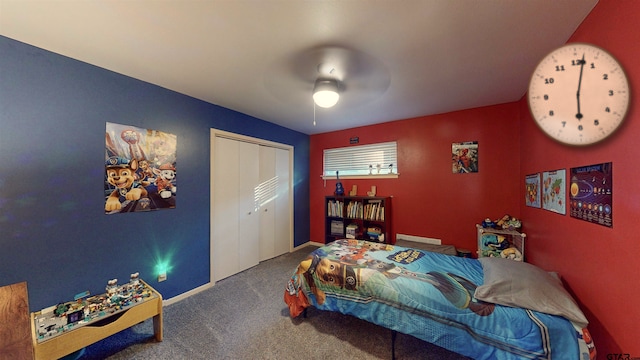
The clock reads 6h02
